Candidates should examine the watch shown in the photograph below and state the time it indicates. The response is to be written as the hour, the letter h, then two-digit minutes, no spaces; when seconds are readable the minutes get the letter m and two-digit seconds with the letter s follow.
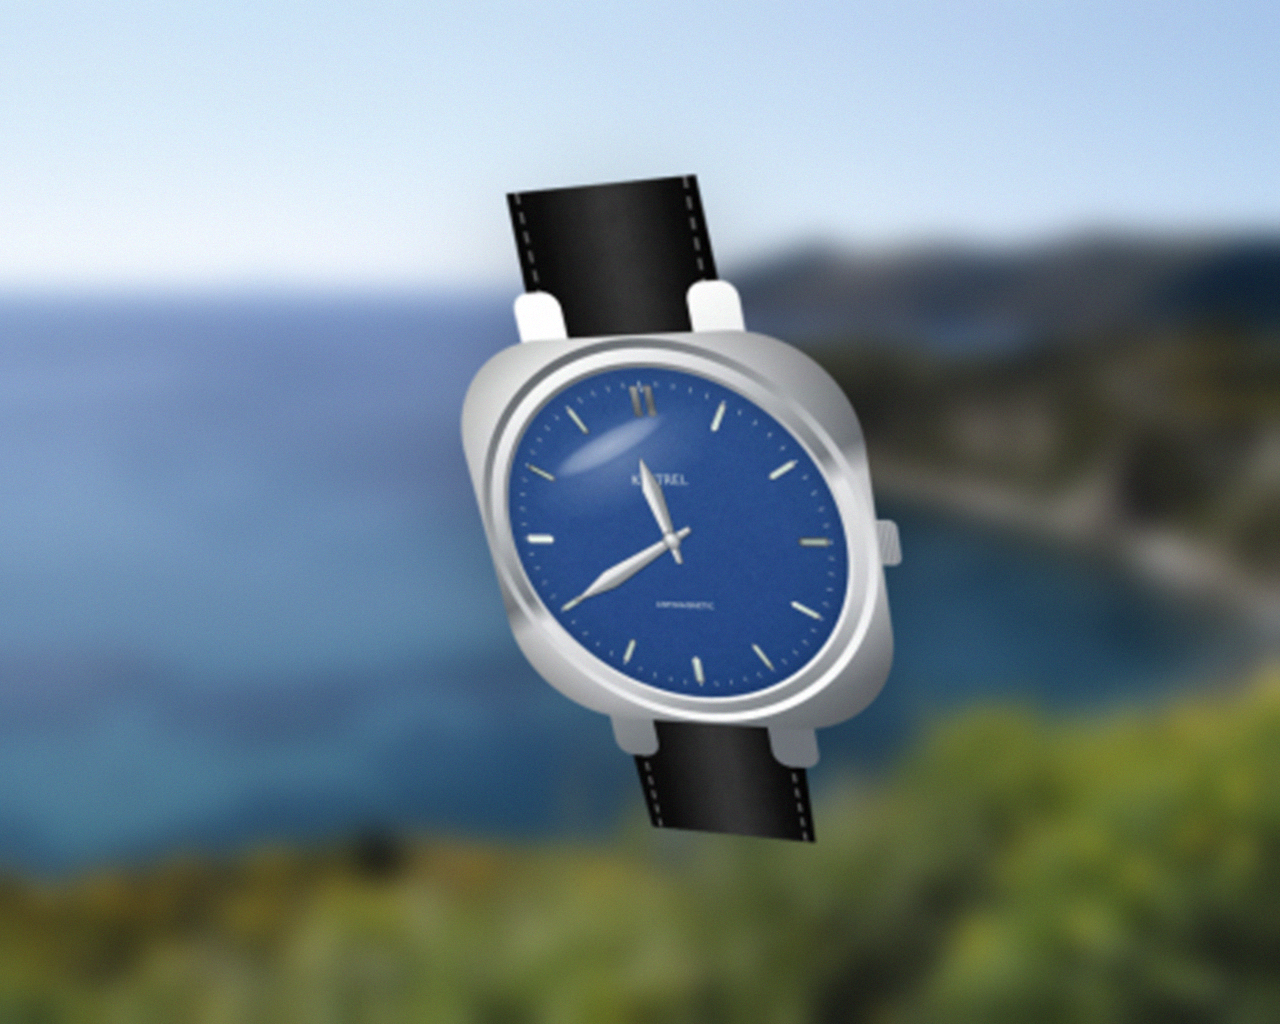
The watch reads 11h40
